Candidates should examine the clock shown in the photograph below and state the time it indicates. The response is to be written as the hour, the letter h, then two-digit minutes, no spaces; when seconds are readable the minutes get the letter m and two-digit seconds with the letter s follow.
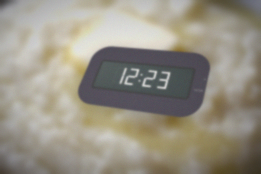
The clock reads 12h23
